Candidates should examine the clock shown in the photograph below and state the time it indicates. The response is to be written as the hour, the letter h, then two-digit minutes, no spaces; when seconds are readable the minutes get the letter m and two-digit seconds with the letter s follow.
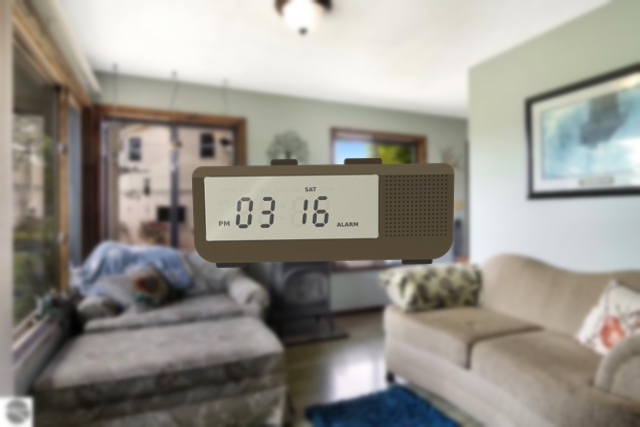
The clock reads 3h16
